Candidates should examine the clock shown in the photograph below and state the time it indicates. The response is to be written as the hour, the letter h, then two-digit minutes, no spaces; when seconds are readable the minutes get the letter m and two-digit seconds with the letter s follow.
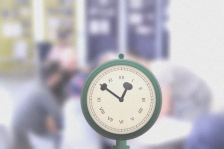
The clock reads 12h51
